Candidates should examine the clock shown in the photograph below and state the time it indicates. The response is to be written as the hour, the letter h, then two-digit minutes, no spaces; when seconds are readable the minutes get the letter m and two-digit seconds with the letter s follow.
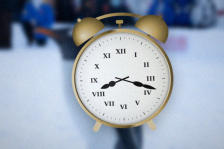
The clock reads 8h18
